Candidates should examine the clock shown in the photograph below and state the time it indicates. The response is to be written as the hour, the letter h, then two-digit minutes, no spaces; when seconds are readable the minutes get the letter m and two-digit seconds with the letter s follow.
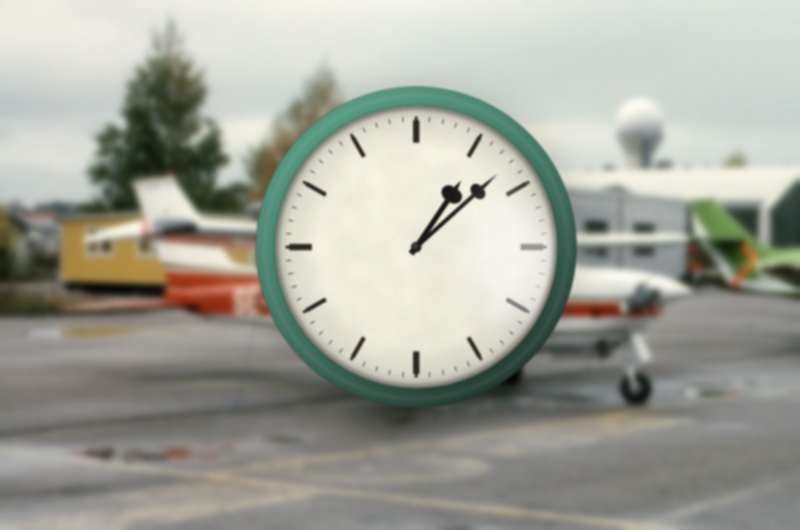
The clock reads 1h08
